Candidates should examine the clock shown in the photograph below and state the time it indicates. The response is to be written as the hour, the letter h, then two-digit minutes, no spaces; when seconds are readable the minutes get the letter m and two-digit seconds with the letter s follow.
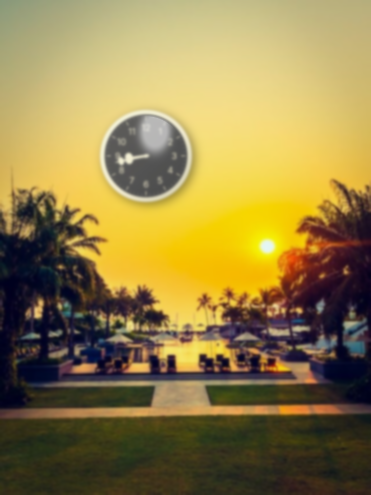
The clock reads 8h43
